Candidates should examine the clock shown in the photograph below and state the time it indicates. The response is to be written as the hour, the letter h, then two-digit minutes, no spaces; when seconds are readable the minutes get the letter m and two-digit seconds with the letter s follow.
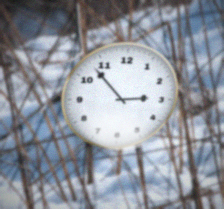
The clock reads 2h53
